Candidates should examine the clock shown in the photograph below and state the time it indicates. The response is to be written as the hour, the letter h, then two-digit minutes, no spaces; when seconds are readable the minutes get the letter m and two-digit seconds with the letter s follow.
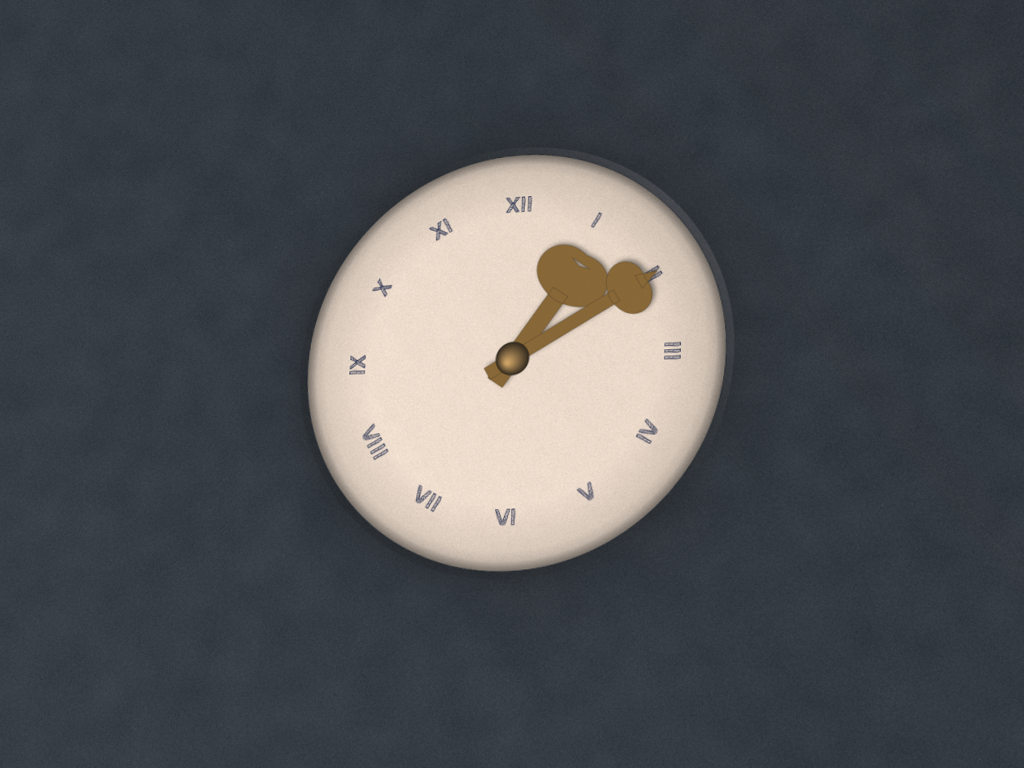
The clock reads 1h10
